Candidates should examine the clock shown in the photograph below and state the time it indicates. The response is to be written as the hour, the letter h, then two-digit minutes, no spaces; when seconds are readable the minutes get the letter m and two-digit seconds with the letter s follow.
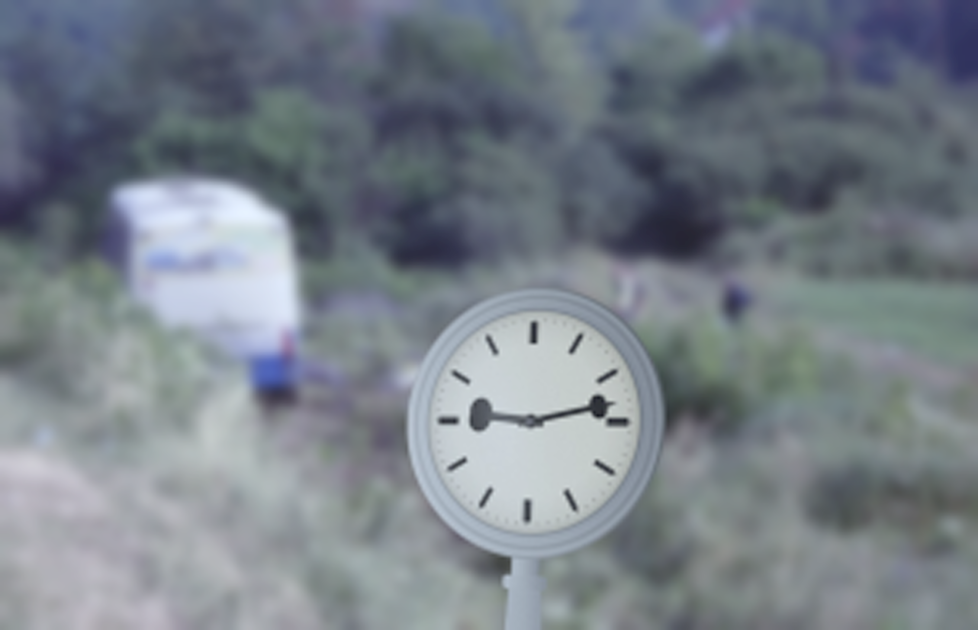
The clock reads 9h13
